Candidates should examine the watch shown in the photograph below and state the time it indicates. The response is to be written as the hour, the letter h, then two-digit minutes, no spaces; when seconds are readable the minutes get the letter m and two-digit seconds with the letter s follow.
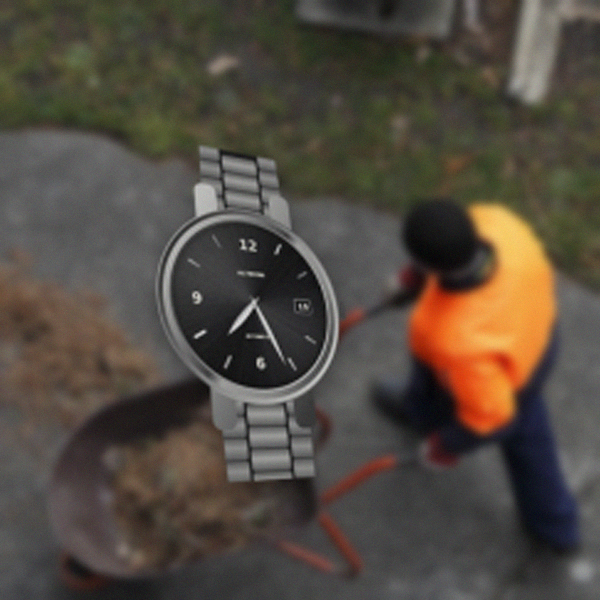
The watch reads 7h26
